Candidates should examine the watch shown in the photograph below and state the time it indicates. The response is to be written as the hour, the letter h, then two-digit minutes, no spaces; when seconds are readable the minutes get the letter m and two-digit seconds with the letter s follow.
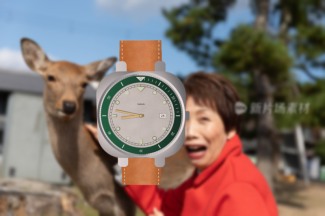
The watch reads 8h47
